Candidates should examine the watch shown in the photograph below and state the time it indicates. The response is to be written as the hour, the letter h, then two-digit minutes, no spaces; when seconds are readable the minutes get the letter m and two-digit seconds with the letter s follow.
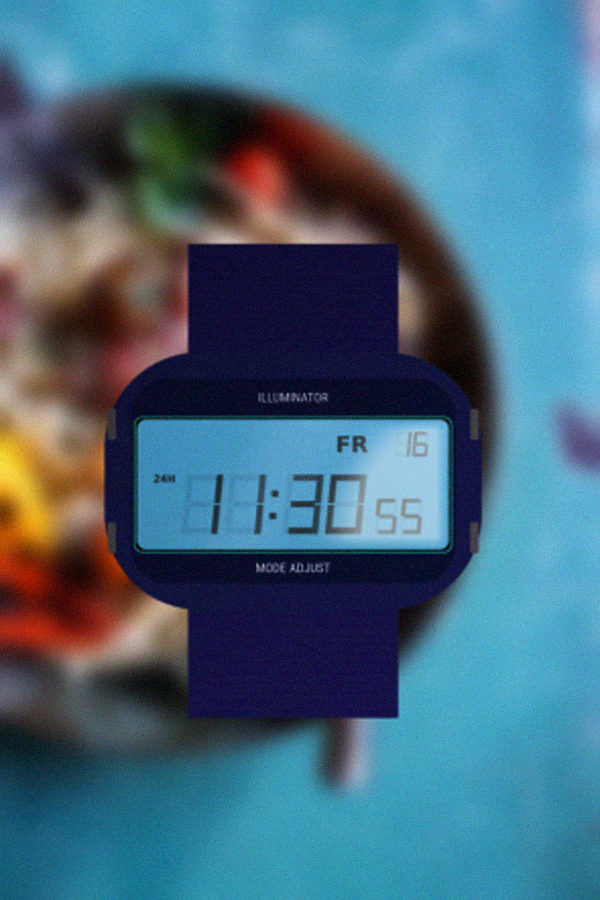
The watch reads 11h30m55s
